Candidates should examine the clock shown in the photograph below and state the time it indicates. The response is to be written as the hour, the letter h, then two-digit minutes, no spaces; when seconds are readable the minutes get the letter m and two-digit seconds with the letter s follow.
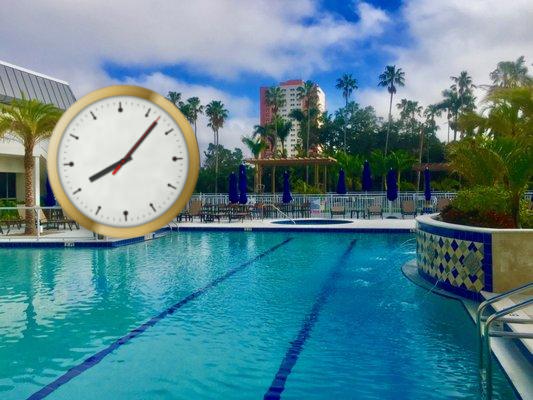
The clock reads 8h07m07s
